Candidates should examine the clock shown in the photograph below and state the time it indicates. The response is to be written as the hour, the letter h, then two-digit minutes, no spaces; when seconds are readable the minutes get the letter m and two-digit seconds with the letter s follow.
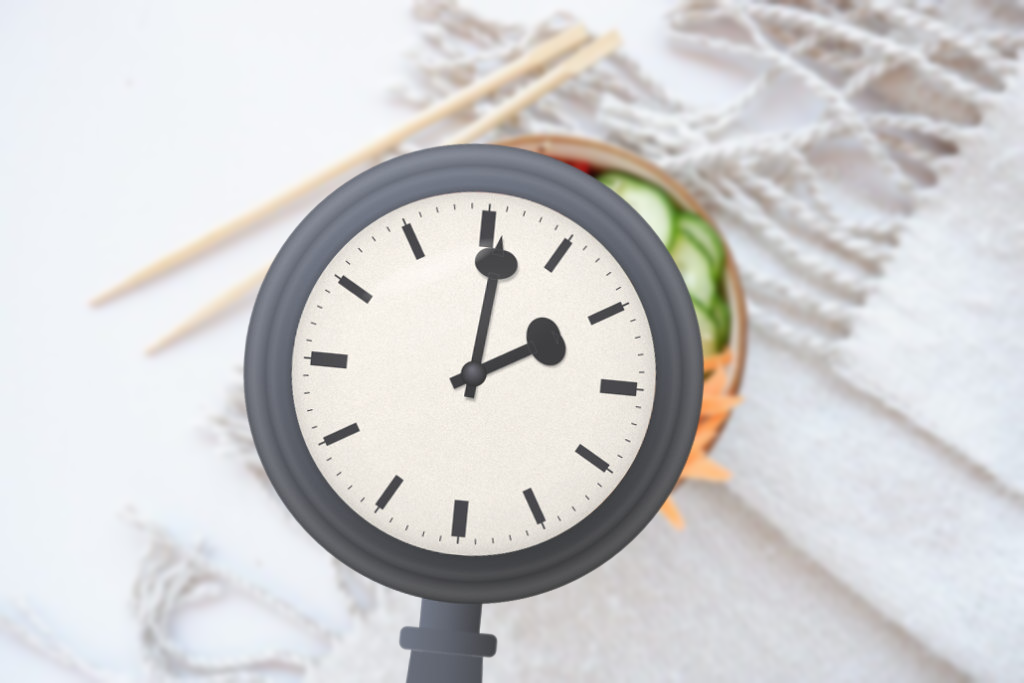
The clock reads 2h01
